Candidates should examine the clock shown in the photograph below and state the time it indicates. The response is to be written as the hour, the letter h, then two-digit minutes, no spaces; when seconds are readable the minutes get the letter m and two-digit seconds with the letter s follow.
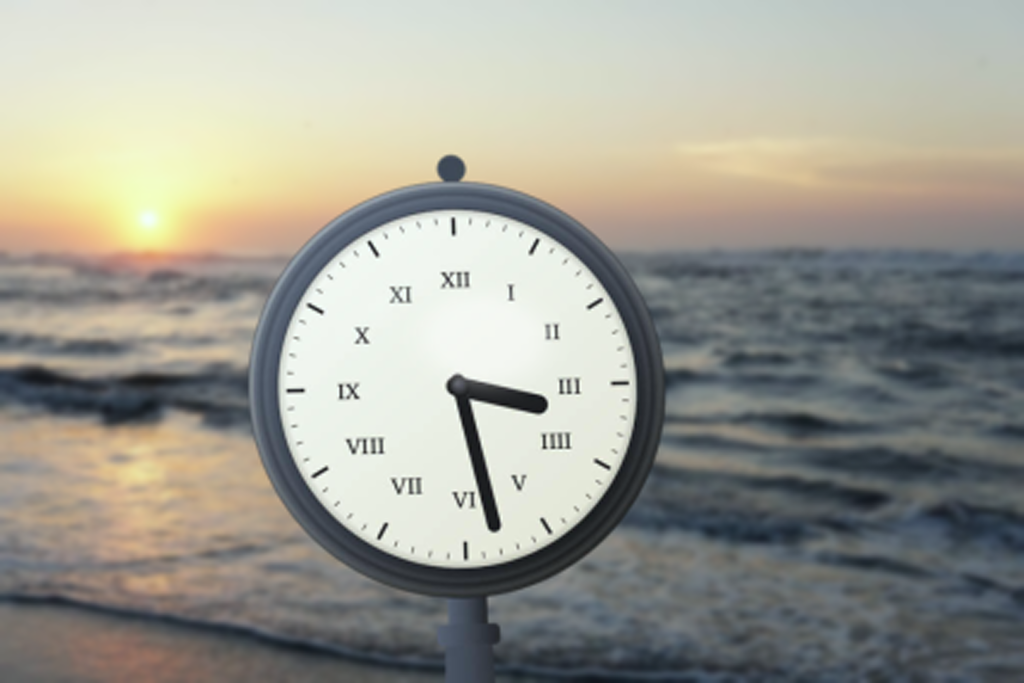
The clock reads 3h28
